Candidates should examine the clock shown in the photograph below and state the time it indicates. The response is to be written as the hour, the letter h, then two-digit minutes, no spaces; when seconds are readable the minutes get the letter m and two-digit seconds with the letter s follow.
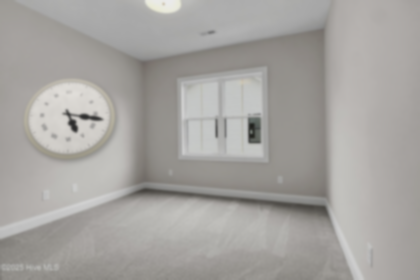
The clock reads 5h17
